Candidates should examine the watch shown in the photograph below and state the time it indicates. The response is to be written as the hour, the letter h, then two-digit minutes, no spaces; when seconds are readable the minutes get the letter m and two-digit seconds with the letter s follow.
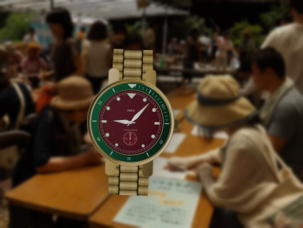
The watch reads 9h07
